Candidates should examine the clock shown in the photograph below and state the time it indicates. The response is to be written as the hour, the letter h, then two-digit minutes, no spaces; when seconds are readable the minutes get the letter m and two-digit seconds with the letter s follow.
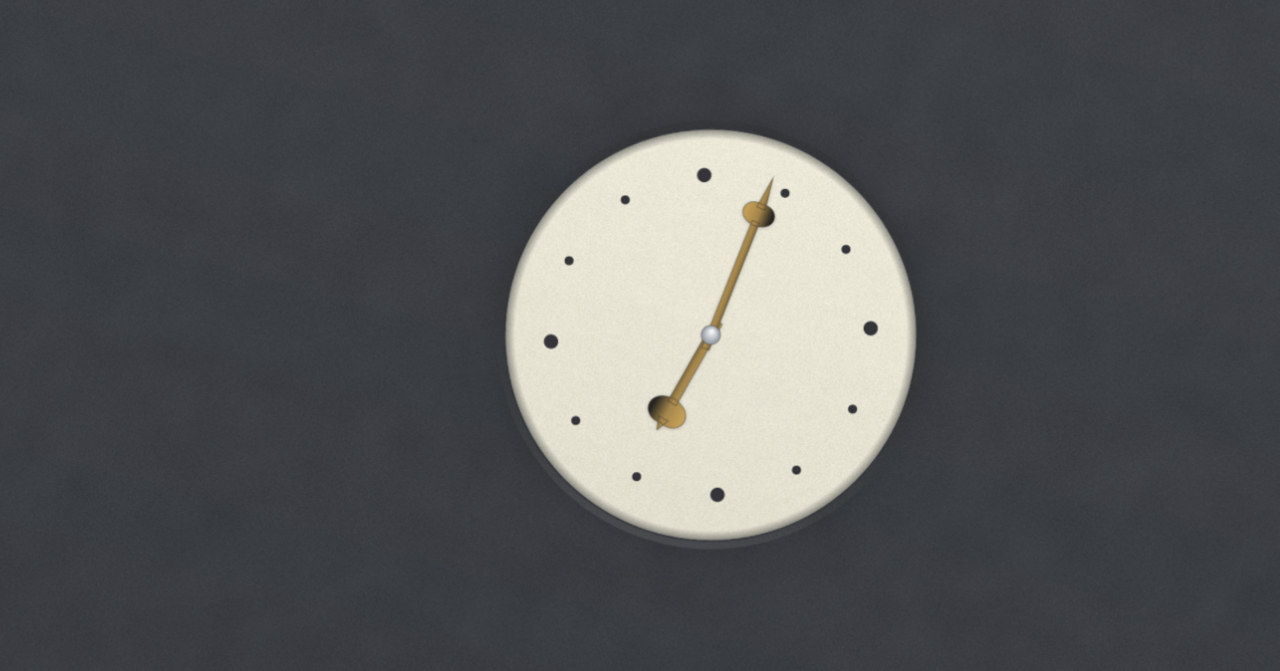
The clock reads 7h04
